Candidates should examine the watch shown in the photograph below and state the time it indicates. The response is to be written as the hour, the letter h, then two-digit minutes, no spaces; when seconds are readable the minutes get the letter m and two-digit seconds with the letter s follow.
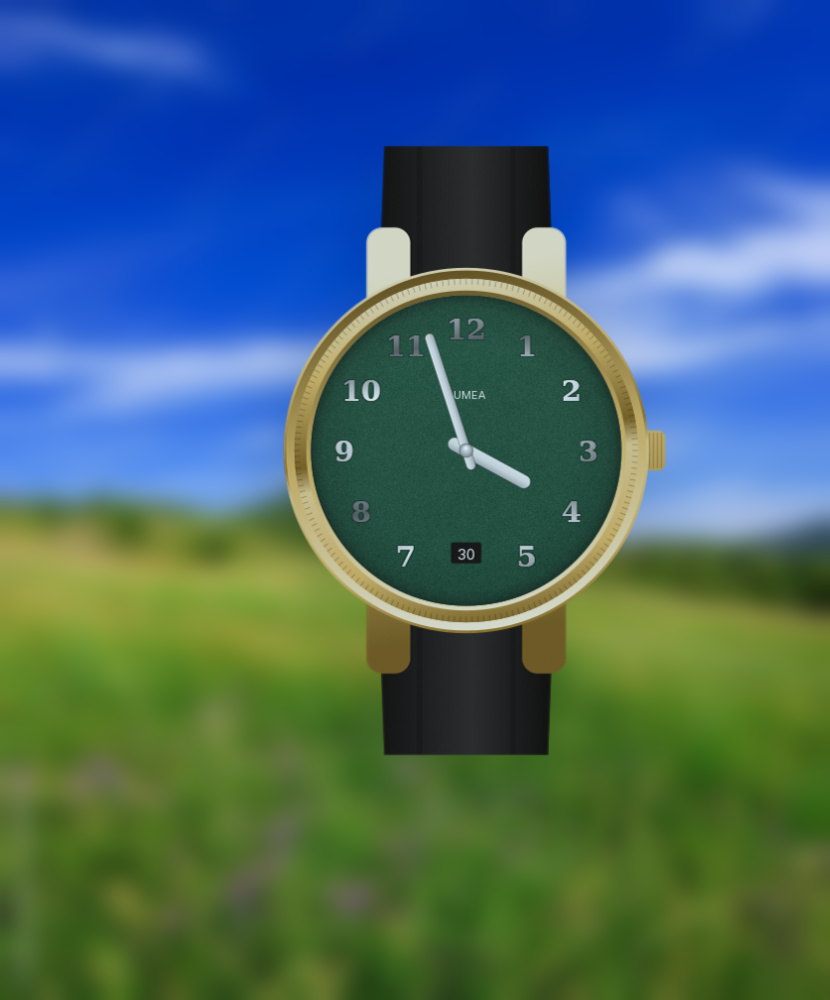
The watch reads 3h57
